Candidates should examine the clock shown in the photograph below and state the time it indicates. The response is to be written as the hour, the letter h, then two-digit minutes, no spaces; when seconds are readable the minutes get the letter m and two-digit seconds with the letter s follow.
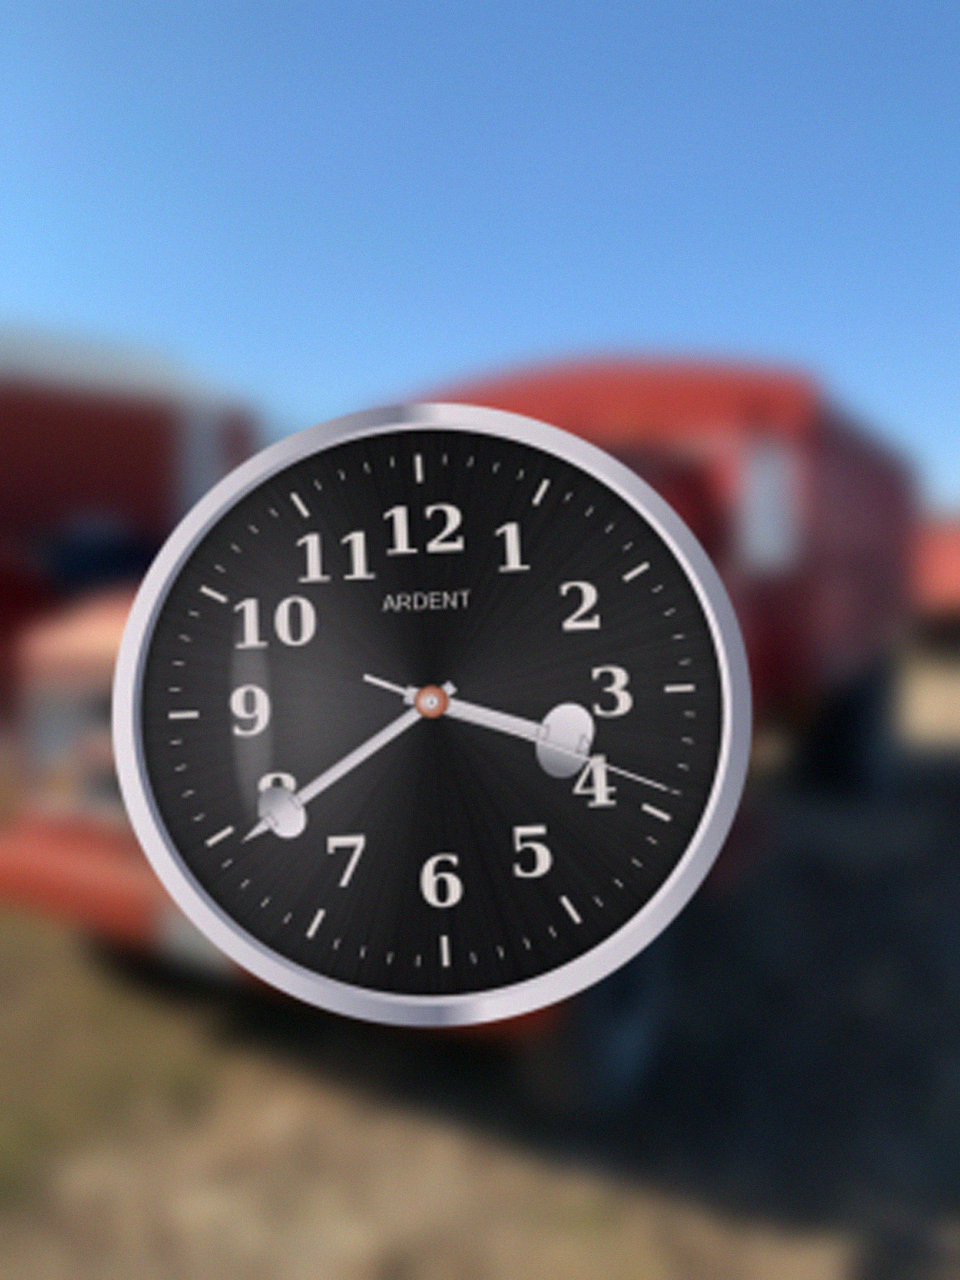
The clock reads 3h39m19s
